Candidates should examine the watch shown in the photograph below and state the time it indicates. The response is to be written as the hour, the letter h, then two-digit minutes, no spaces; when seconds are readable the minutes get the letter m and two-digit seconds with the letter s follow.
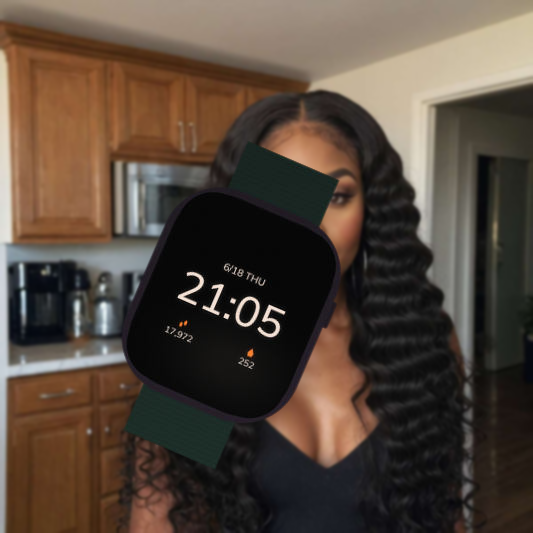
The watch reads 21h05
